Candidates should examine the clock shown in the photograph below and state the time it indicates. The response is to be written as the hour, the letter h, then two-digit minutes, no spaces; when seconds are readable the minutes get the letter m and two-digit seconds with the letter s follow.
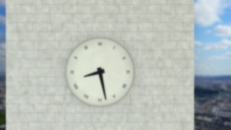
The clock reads 8h28
